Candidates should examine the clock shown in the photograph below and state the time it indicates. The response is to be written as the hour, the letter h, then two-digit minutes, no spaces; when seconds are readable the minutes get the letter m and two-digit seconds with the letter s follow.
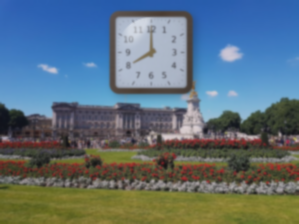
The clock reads 8h00
